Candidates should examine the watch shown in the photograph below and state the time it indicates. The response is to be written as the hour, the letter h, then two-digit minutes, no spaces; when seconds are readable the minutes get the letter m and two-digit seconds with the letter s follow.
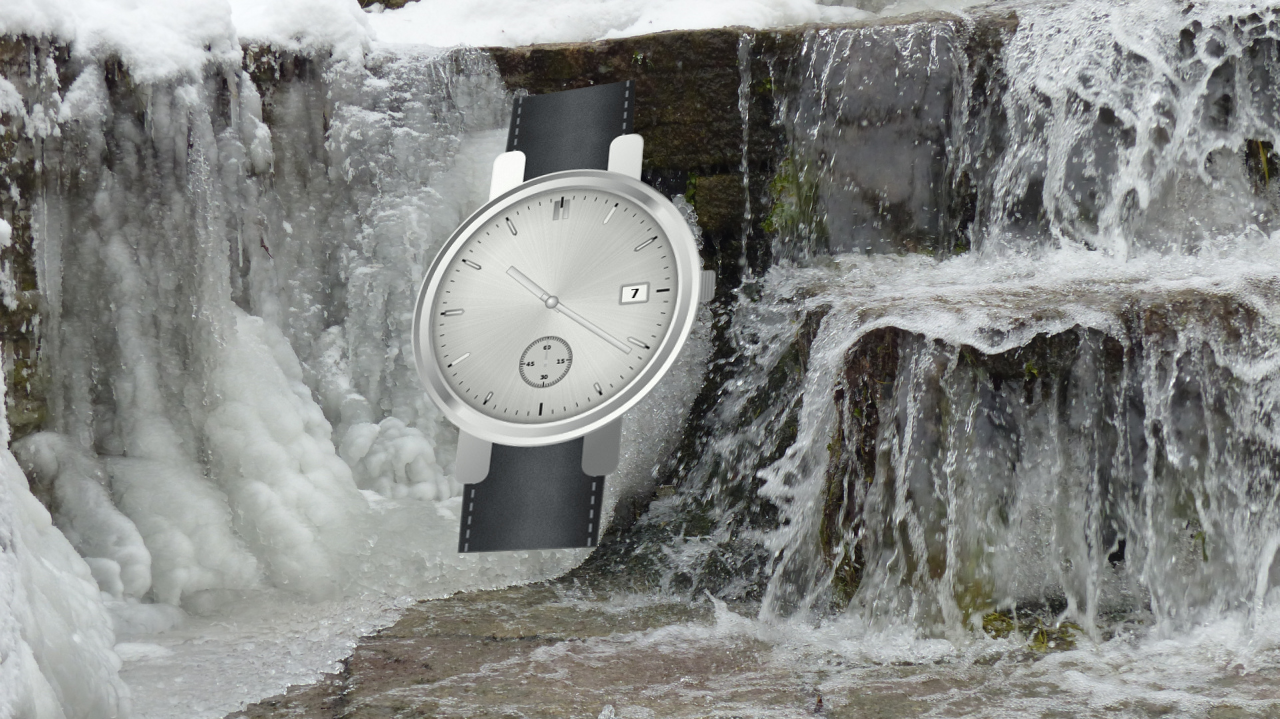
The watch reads 10h21
